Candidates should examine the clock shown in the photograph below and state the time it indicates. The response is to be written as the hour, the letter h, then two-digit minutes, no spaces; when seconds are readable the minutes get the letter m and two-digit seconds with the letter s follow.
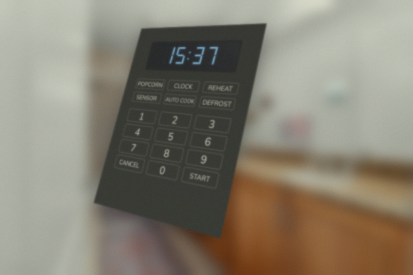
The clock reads 15h37
